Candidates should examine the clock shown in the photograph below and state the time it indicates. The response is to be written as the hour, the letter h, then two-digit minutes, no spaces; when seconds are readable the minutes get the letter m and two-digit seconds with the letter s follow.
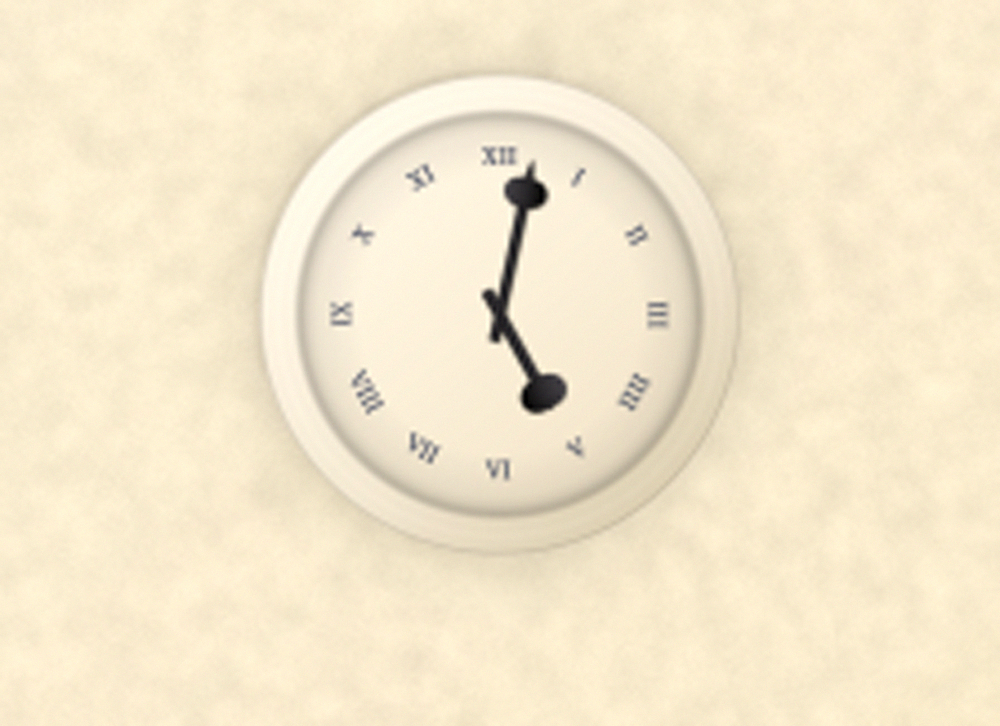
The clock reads 5h02
